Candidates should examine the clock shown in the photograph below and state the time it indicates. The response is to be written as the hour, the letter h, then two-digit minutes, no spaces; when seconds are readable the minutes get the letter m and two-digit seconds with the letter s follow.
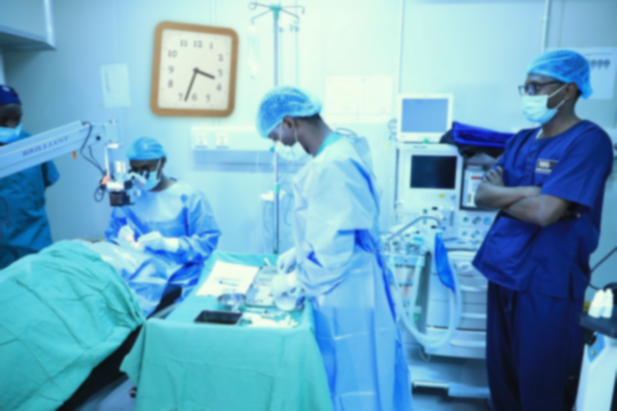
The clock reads 3h33
